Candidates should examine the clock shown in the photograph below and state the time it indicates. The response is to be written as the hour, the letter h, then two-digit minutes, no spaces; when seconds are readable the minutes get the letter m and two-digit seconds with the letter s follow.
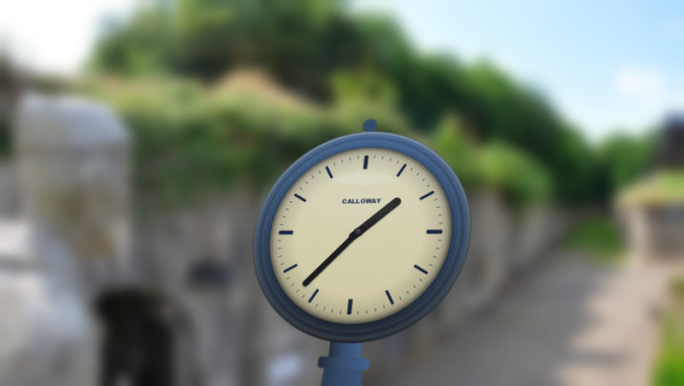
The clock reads 1h37
